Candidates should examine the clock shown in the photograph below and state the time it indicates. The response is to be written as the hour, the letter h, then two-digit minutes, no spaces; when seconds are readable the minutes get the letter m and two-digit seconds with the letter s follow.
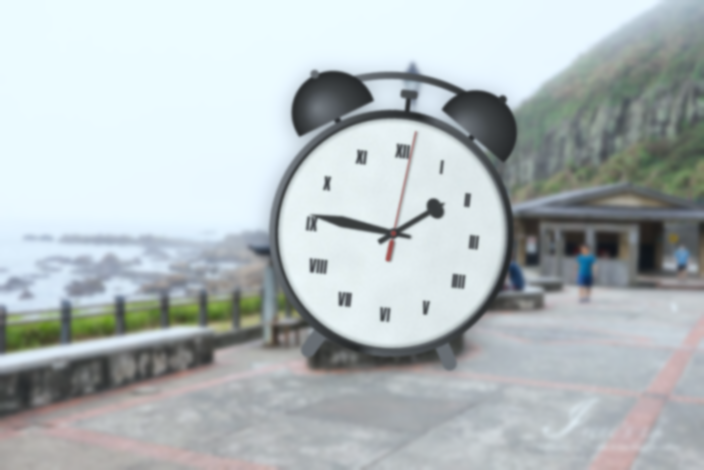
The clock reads 1h46m01s
